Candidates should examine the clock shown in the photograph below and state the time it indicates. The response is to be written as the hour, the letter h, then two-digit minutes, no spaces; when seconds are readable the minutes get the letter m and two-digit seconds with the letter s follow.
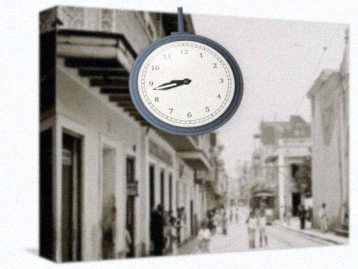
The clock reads 8h43
